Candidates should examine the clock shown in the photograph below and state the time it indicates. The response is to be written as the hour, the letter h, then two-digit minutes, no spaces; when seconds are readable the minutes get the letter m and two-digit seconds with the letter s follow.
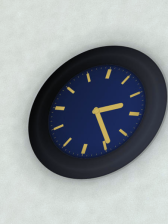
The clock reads 2h24
